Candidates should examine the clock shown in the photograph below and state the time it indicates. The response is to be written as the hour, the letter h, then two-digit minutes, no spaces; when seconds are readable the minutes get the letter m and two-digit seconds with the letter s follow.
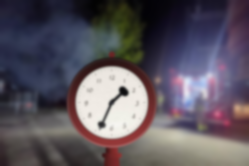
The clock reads 1h34
